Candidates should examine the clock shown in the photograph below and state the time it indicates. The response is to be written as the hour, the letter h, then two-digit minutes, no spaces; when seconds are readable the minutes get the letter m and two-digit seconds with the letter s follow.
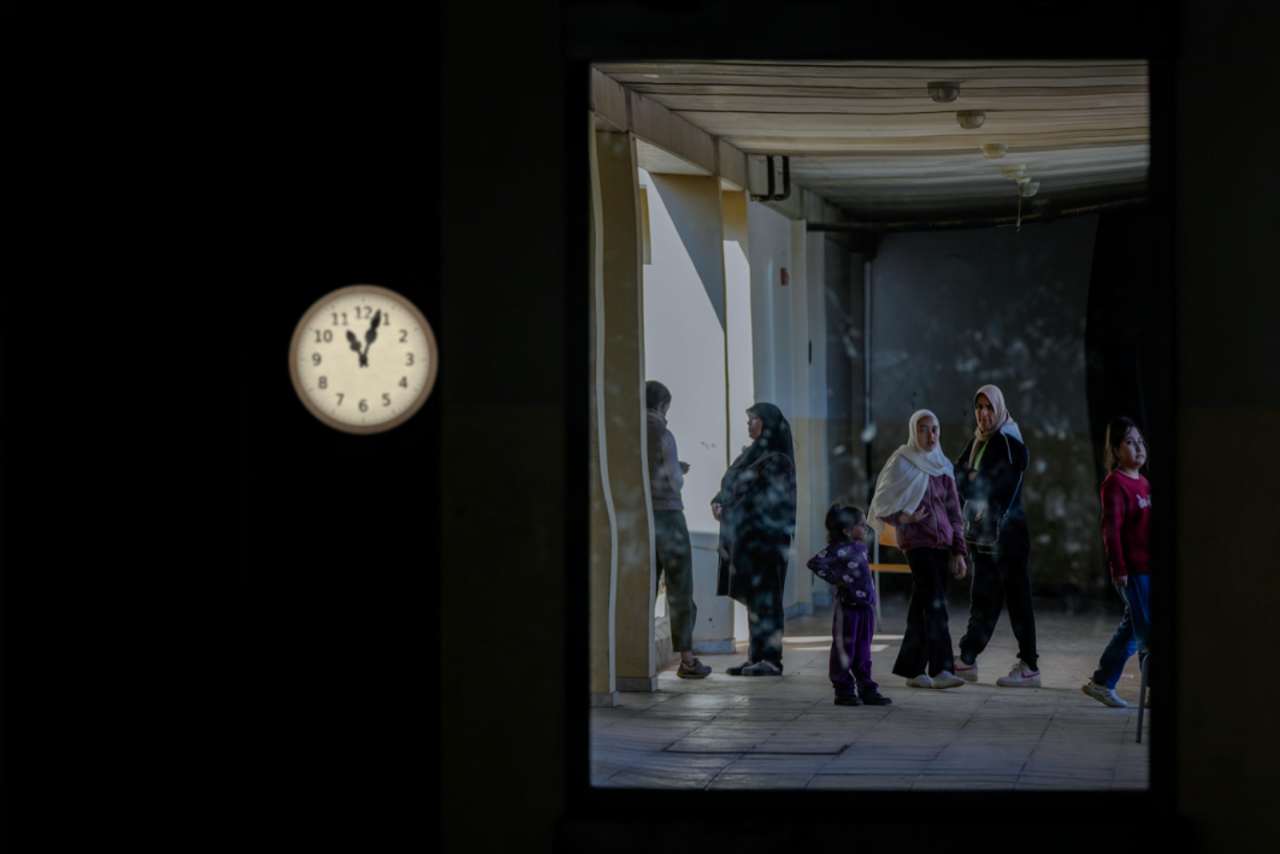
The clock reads 11h03
